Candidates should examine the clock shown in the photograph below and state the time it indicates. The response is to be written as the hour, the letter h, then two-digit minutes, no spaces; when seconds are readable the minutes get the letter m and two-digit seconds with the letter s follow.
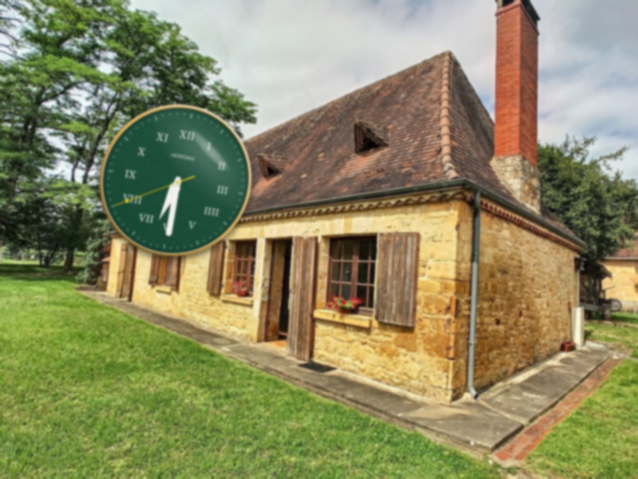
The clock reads 6h29m40s
